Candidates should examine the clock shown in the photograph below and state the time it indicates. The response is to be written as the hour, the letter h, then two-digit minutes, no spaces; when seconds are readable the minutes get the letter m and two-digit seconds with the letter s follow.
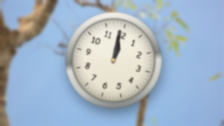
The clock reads 11h59
